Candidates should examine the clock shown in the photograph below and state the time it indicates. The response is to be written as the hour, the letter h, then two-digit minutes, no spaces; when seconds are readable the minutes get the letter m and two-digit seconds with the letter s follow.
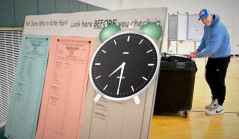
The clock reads 7h30
